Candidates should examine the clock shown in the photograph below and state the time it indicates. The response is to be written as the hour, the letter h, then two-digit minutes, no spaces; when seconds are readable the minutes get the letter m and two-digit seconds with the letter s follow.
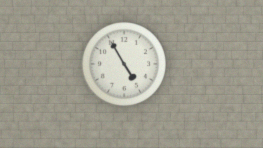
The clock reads 4h55
